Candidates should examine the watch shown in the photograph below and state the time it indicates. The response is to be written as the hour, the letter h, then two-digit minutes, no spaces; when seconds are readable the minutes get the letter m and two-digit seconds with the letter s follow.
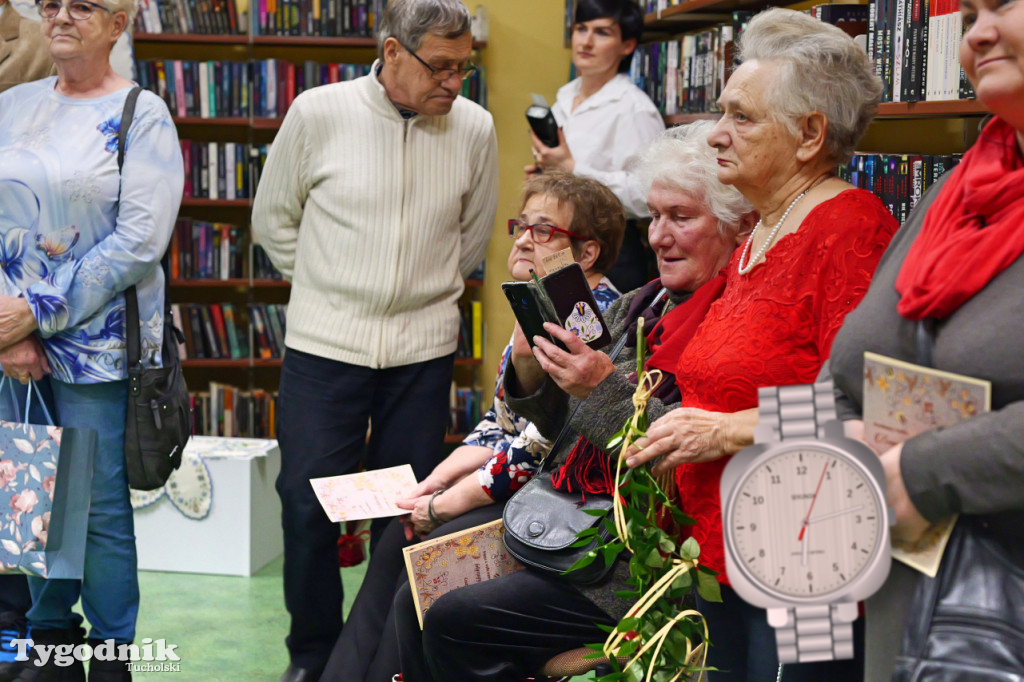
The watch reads 6h13m04s
